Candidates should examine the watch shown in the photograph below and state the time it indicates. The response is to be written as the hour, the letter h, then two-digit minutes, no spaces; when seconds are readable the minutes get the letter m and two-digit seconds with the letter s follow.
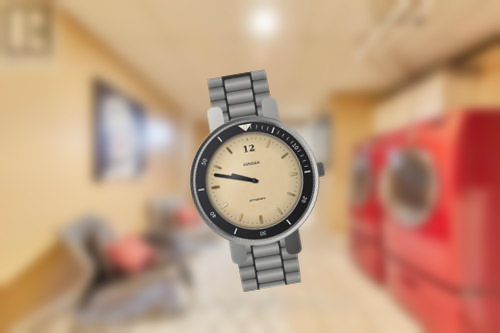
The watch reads 9h48
